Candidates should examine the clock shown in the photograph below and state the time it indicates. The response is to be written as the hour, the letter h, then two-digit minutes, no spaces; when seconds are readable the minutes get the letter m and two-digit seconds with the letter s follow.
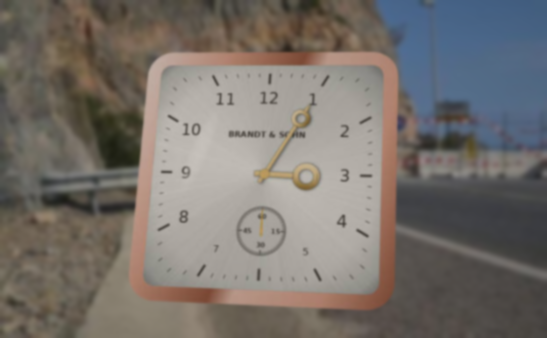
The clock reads 3h05
